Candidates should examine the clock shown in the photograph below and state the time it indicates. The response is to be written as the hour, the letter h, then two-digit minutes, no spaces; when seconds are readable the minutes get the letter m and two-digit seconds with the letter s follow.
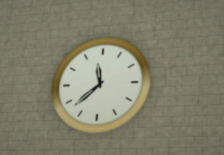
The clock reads 11h38
